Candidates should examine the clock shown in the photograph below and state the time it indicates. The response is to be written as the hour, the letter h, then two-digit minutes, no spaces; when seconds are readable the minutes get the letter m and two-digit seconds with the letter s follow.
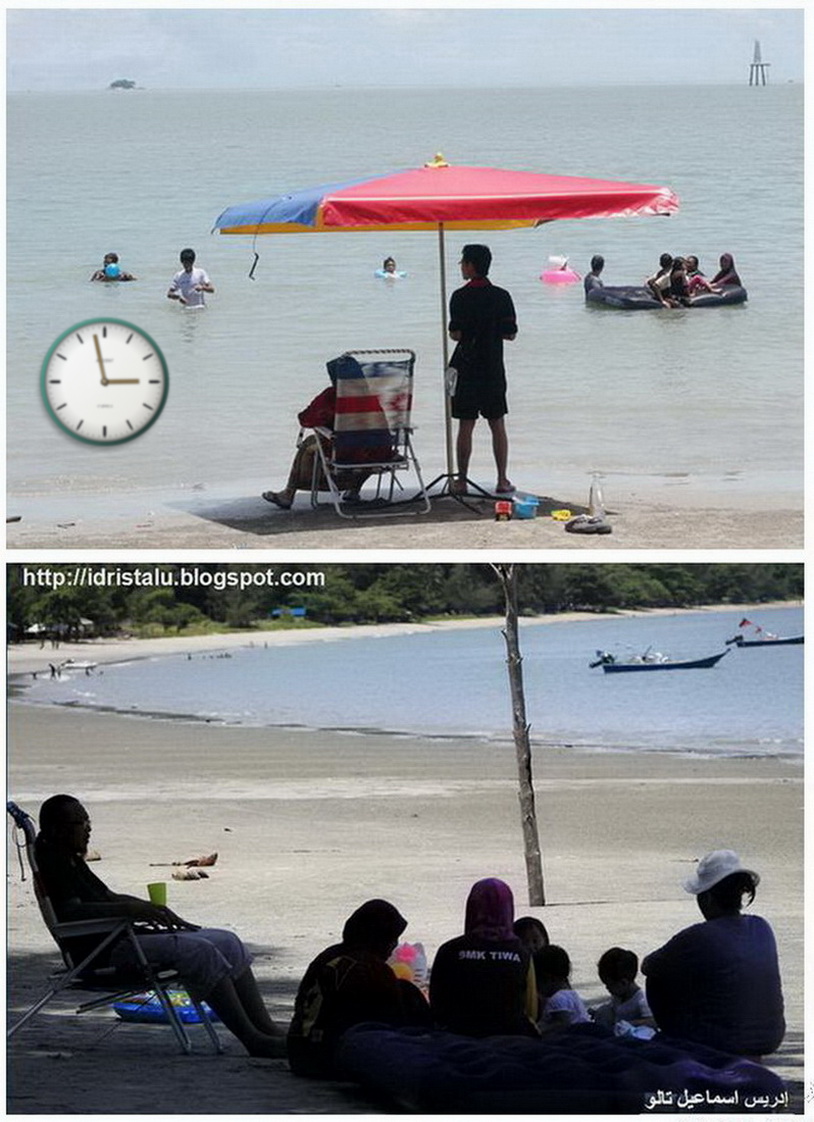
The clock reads 2h58
